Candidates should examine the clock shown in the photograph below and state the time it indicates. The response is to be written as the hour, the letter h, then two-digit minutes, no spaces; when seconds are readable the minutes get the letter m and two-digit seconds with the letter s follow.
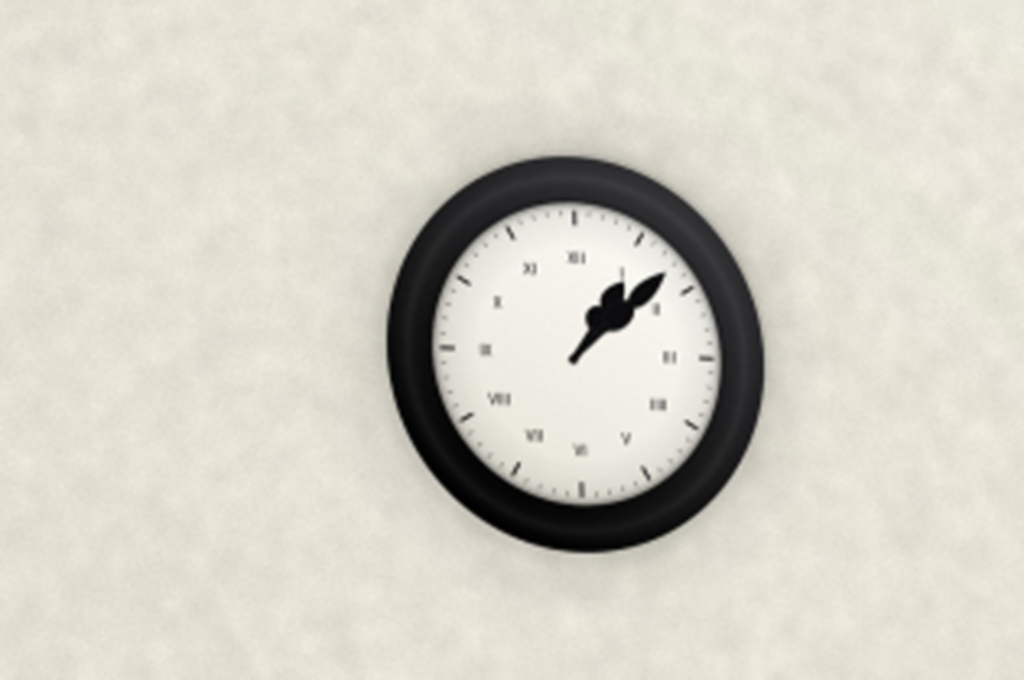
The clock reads 1h08
